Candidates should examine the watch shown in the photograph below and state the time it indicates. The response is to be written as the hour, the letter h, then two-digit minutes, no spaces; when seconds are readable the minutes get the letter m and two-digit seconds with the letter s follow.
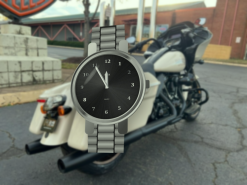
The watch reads 11h55
